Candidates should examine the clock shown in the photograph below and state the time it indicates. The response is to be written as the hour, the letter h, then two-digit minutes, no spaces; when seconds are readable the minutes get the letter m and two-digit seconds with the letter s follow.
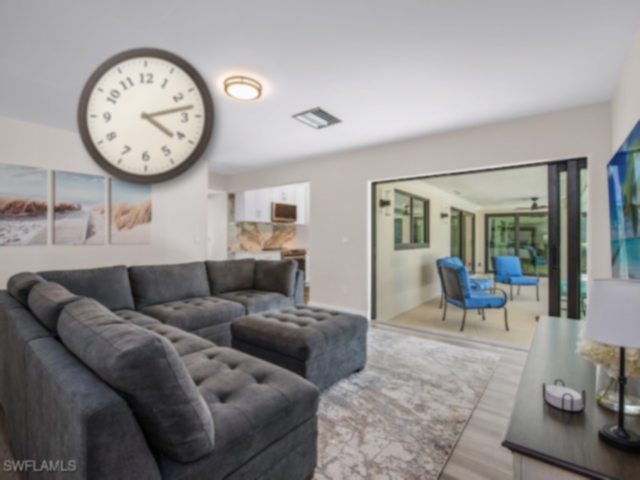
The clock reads 4h13
